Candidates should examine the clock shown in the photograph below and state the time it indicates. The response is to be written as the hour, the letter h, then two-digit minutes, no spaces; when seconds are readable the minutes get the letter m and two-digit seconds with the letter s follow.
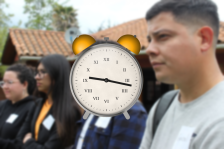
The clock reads 9h17
